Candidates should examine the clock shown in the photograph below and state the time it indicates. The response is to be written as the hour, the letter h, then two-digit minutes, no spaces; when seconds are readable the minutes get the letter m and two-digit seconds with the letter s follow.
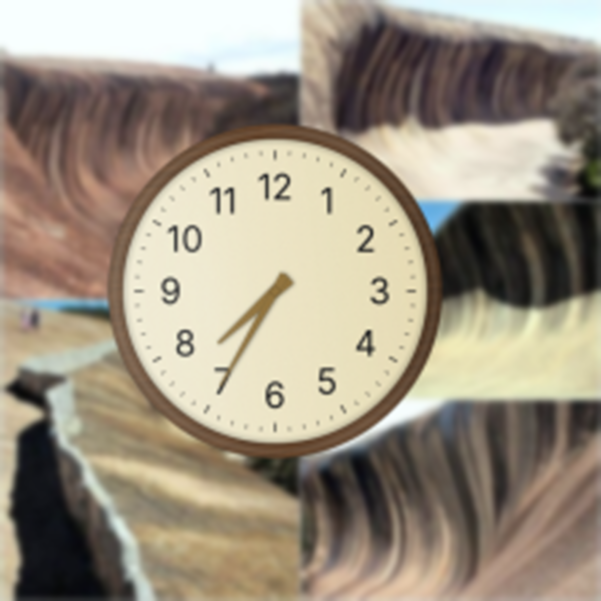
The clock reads 7h35
